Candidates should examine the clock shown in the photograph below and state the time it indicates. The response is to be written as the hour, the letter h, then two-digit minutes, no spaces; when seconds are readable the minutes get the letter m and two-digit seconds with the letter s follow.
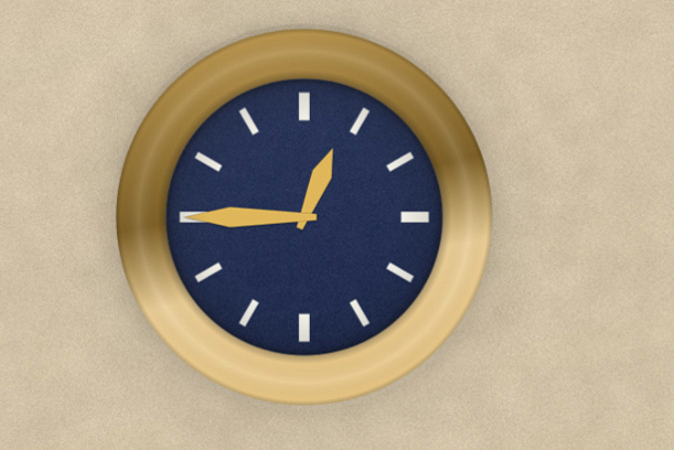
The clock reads 12h45
